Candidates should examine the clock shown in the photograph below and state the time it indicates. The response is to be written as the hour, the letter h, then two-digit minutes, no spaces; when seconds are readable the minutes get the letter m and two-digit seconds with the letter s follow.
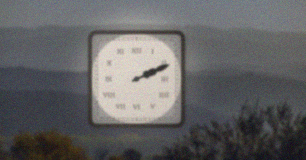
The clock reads 2h11
